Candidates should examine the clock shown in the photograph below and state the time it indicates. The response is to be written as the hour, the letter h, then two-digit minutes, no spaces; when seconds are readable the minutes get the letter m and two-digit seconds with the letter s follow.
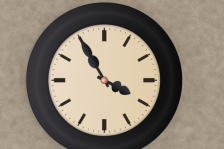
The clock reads 3h55
